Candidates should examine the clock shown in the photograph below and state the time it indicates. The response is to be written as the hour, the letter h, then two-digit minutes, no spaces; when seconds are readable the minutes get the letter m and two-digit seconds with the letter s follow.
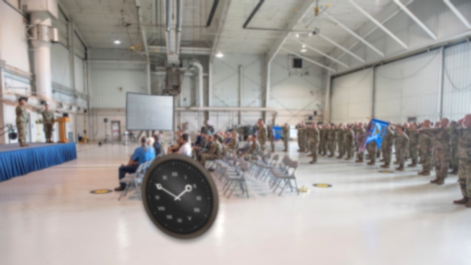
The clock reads 1h50
